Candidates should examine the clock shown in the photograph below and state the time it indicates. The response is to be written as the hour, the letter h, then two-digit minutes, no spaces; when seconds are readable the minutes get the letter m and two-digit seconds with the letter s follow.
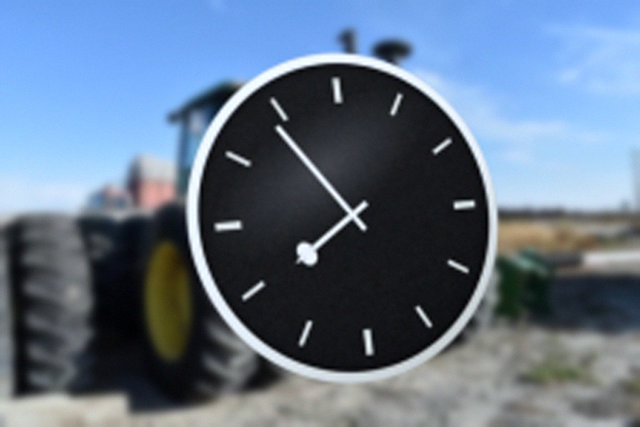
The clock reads 7h54
